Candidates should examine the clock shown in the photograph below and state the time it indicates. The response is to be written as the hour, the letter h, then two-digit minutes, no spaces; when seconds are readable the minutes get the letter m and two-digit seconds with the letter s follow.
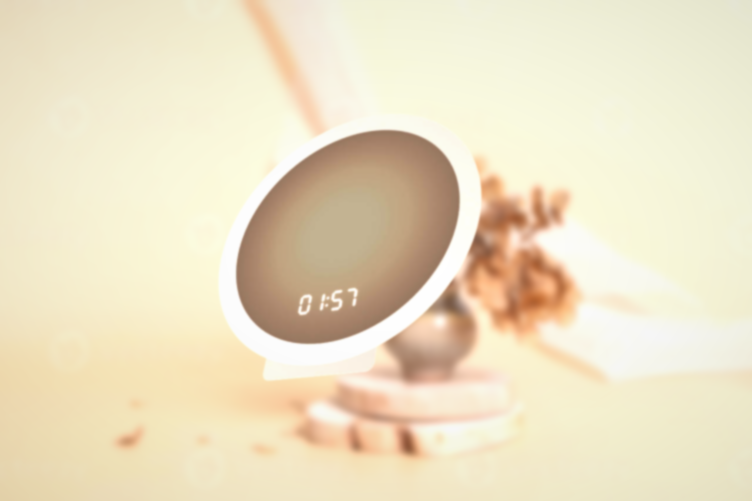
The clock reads 1h57
